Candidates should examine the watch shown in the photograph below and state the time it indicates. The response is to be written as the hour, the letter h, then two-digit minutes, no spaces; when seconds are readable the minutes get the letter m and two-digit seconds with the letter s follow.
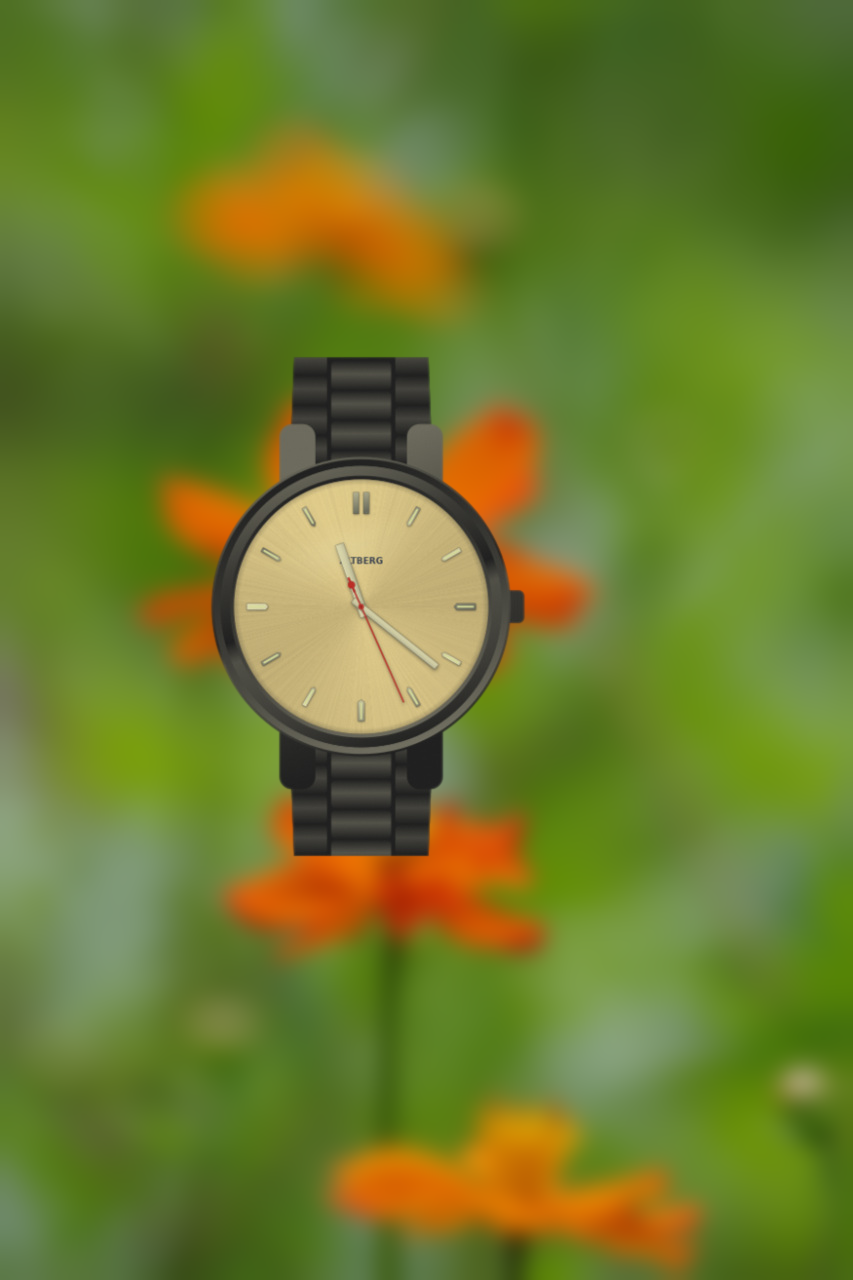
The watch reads 11h21m26s
